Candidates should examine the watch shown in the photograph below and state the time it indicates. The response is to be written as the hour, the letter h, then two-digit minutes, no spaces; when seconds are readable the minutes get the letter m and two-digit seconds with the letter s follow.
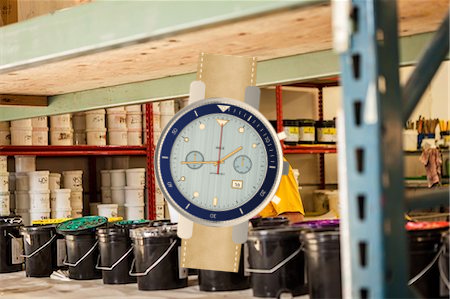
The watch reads 1h44
